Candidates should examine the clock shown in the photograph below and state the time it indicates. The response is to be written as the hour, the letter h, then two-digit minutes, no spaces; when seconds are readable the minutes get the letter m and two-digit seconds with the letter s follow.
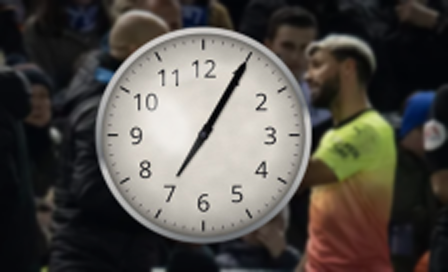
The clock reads 7h05
